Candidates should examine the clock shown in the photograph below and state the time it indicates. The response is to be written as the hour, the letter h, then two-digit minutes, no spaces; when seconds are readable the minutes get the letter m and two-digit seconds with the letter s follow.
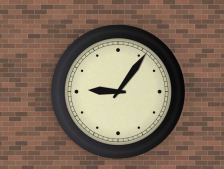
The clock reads 9h06
